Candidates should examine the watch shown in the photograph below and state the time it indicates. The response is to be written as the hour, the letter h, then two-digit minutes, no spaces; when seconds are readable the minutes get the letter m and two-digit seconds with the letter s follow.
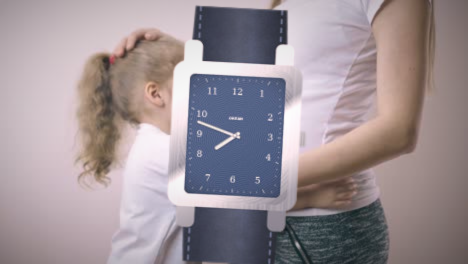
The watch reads 7h48
